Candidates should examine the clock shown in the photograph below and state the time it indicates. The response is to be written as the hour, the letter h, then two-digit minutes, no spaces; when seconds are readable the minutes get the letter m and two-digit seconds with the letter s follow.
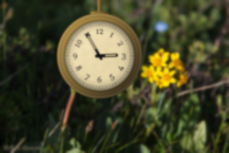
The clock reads 2h55
